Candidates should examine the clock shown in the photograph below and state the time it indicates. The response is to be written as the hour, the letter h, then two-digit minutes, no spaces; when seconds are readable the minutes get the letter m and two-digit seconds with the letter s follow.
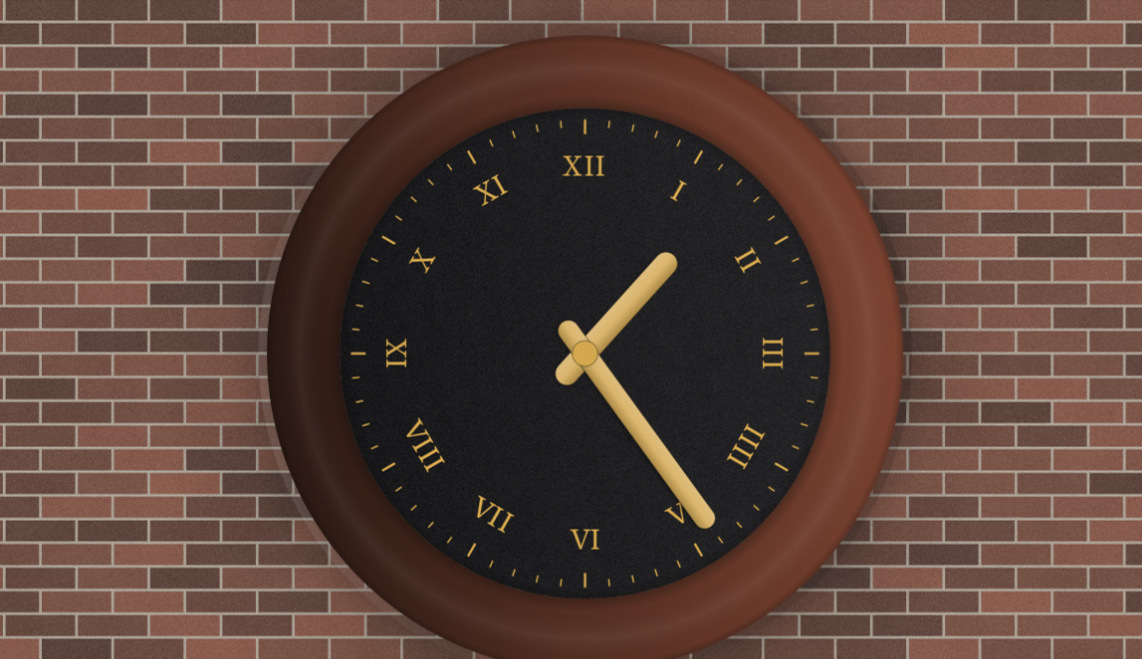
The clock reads 1h24
